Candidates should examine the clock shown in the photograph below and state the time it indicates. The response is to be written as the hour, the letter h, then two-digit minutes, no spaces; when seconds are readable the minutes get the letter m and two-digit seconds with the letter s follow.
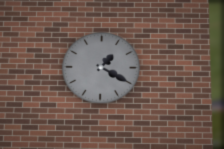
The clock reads 1h20
